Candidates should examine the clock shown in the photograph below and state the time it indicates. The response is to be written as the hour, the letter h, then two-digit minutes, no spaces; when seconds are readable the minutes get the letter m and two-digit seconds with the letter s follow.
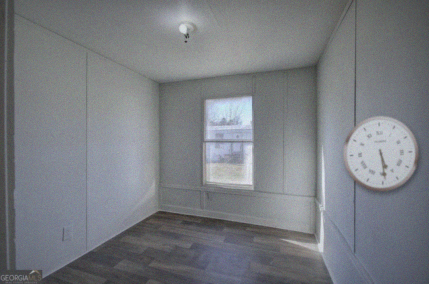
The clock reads 5h29
